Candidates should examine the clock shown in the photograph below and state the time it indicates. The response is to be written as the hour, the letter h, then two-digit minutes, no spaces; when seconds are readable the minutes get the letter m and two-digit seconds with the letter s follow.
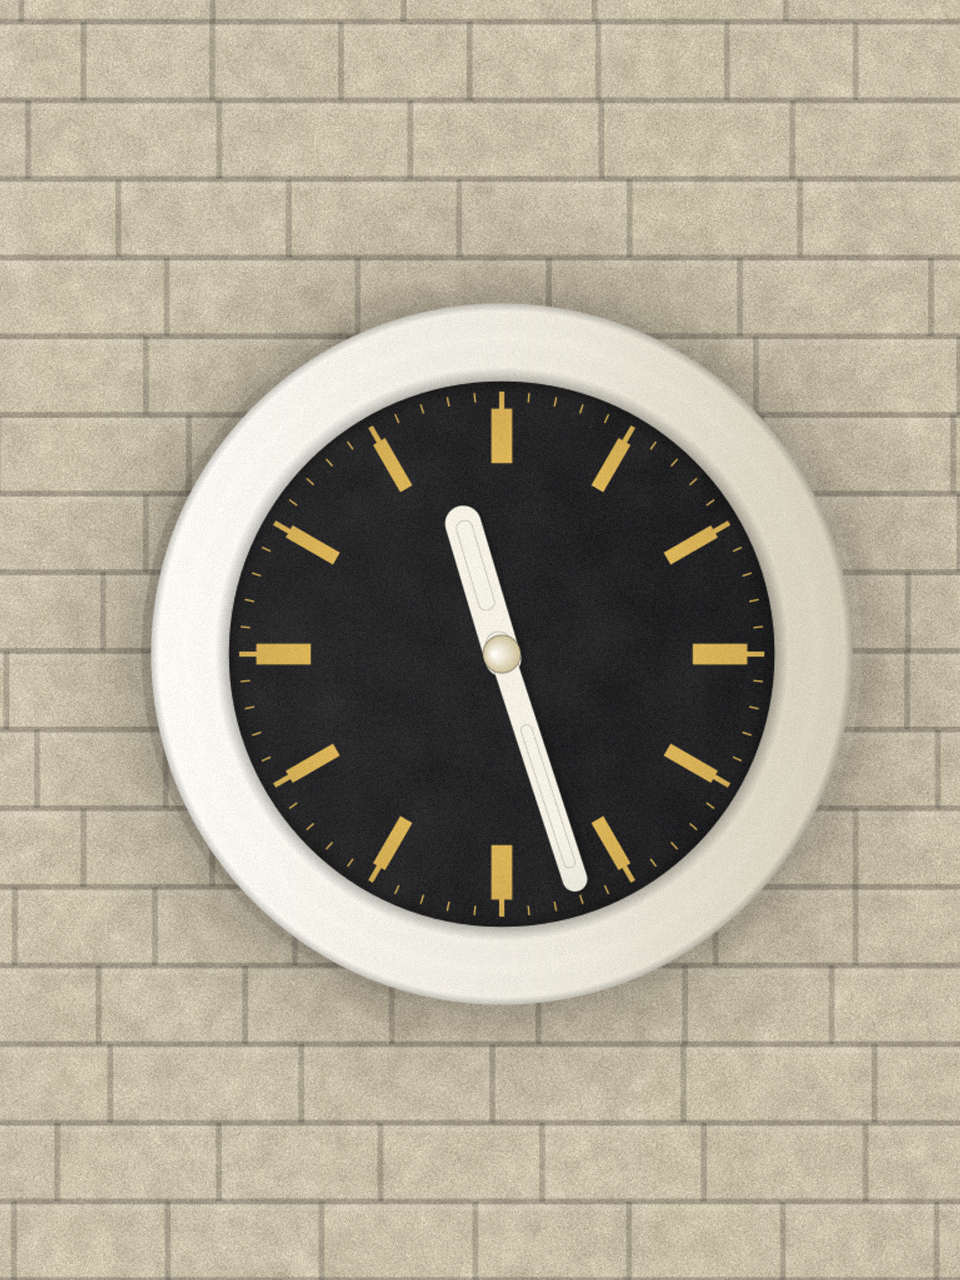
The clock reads 11h27
